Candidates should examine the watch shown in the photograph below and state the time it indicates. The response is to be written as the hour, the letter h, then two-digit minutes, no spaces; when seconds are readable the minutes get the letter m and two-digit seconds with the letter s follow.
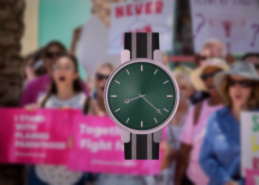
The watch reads 8h22
